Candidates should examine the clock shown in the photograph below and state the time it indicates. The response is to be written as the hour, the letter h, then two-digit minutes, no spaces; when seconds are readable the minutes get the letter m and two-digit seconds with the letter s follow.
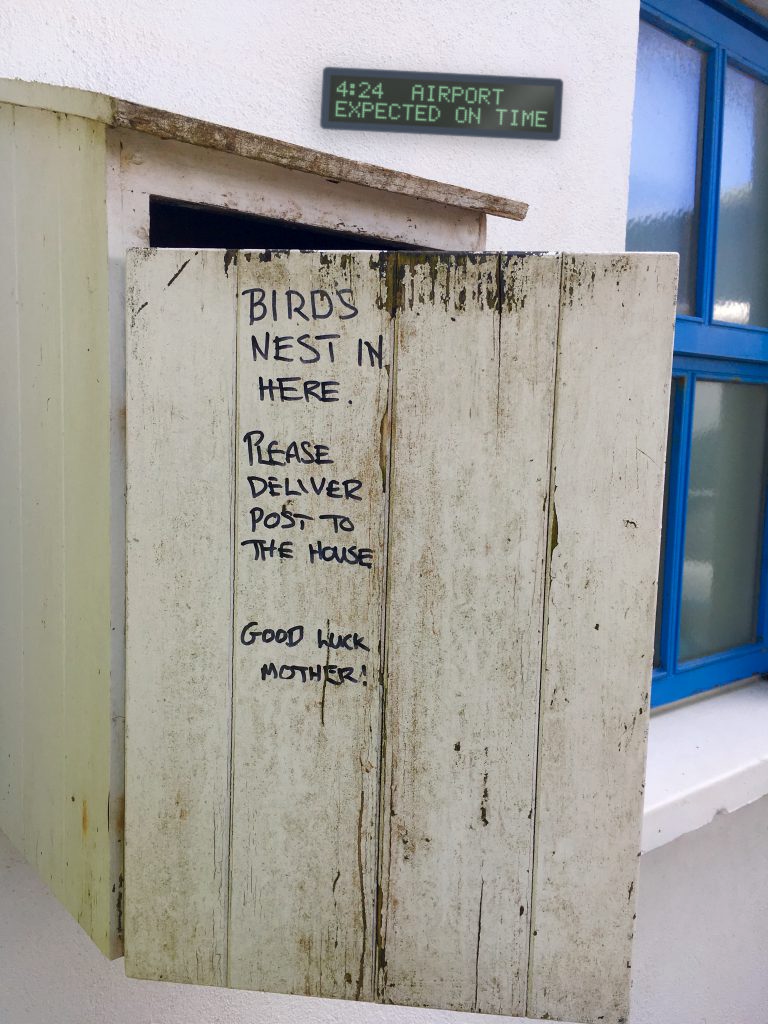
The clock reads 4h24
